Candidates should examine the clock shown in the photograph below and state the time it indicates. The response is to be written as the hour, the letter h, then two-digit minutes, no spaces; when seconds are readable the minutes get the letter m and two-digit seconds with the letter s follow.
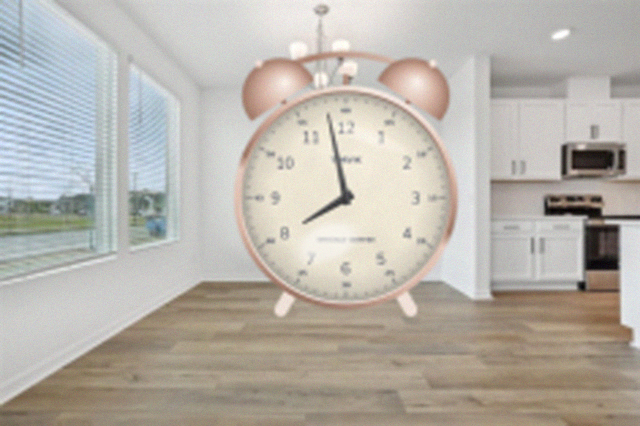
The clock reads 7h58
